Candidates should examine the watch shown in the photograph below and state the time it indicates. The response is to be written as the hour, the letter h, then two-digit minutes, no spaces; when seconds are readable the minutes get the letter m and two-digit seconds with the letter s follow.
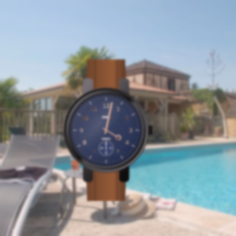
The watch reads 4h02
